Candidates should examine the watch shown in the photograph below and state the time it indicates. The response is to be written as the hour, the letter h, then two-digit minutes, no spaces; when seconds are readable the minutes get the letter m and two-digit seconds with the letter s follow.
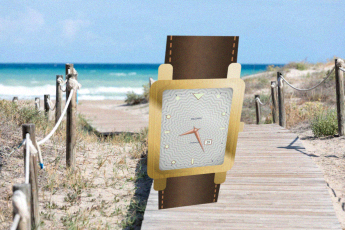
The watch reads 8h26
